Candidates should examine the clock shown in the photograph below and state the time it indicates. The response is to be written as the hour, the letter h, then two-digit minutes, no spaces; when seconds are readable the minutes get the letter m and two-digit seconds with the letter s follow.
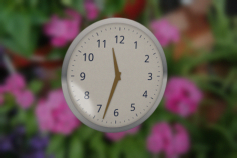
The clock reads 11h33
